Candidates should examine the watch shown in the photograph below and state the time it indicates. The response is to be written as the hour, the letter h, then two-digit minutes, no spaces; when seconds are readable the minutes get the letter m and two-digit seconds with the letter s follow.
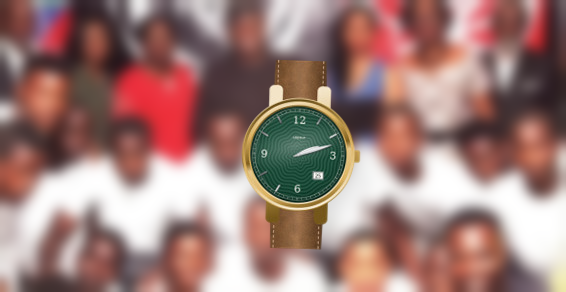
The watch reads 2h12
